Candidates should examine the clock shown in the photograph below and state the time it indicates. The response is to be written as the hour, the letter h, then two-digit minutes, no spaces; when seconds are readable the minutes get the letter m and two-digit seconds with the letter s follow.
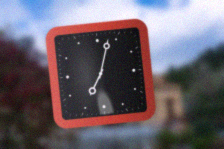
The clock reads 7h03
